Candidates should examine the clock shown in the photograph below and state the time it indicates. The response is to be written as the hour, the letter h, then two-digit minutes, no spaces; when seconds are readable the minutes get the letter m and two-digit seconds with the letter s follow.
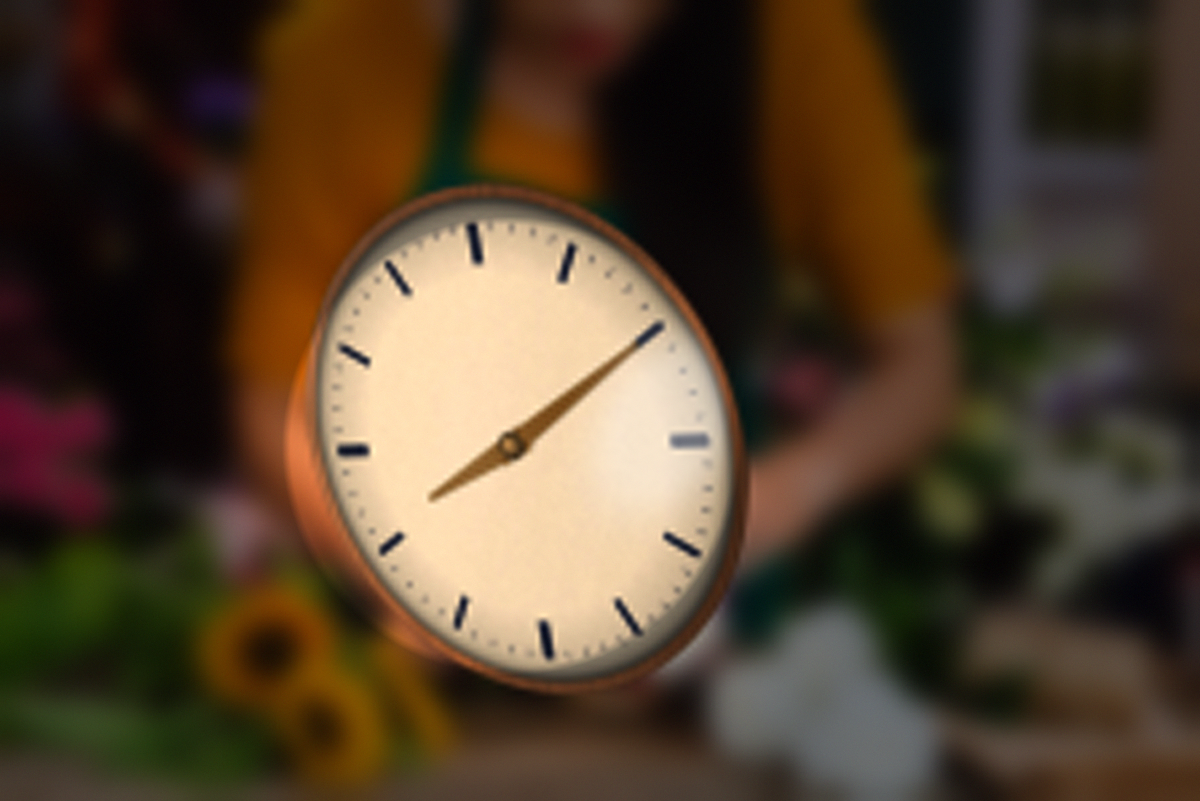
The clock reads 8h10
